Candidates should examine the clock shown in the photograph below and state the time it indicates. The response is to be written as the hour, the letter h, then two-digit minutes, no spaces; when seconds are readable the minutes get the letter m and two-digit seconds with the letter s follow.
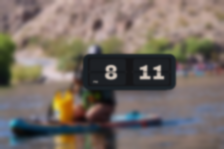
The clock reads 8h11
